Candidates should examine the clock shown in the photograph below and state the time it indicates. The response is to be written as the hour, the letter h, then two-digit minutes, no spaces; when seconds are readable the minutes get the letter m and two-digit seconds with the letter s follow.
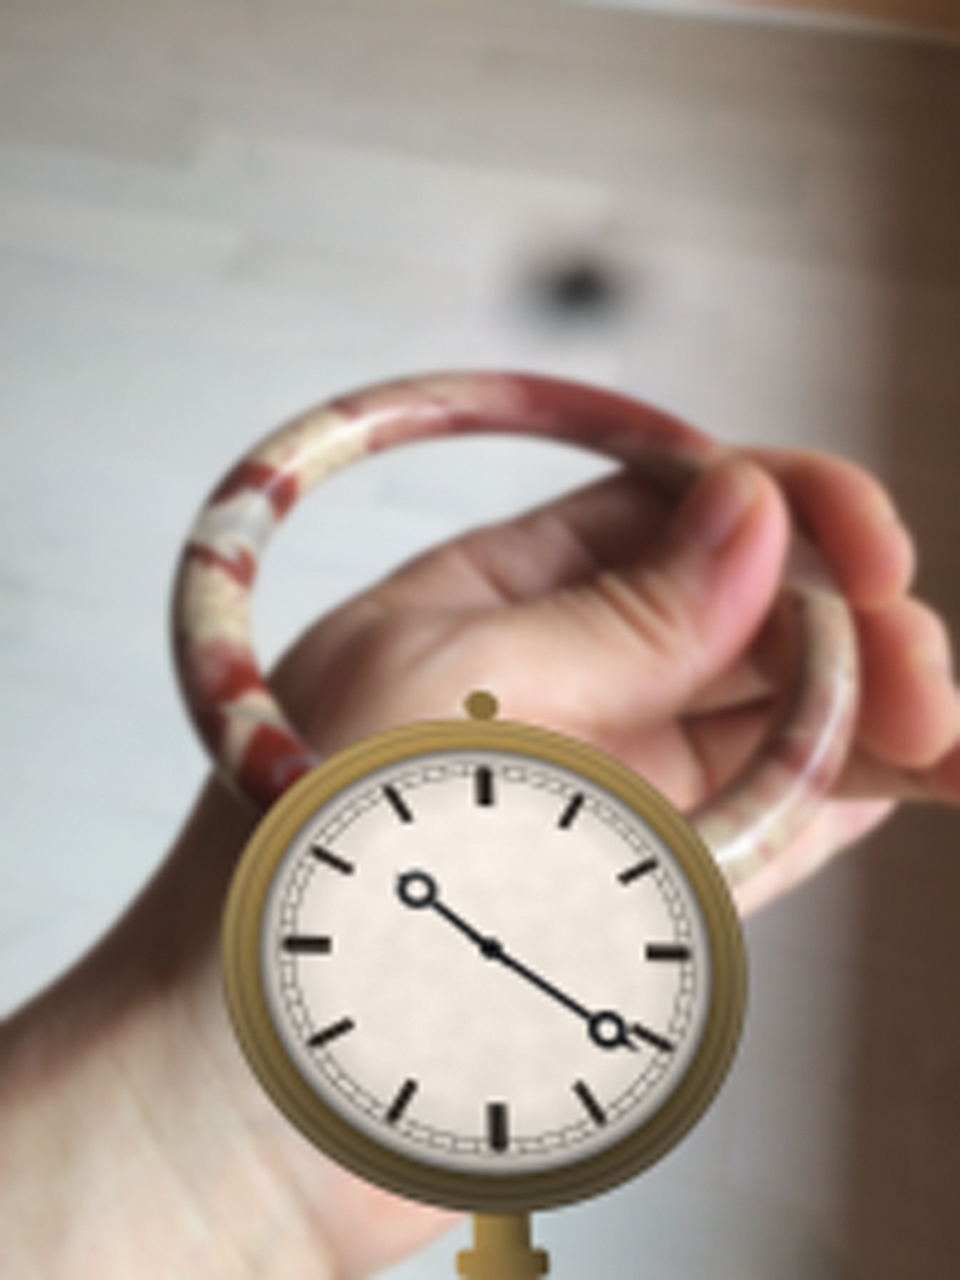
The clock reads 10h21
